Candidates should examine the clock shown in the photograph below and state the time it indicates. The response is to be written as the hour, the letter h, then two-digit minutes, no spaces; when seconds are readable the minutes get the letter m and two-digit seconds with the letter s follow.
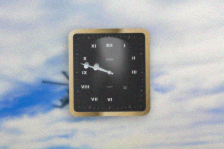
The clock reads 9h48
